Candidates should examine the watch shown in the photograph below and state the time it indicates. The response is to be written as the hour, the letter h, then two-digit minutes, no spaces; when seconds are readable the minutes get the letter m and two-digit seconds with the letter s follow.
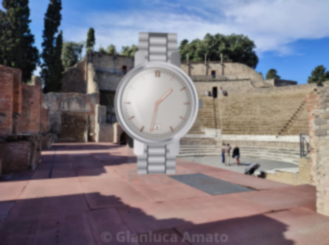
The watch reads 1h32
